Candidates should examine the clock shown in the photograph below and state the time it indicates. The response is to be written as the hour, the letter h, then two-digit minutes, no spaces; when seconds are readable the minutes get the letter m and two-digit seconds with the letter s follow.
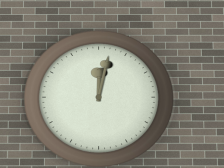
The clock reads 12h02
